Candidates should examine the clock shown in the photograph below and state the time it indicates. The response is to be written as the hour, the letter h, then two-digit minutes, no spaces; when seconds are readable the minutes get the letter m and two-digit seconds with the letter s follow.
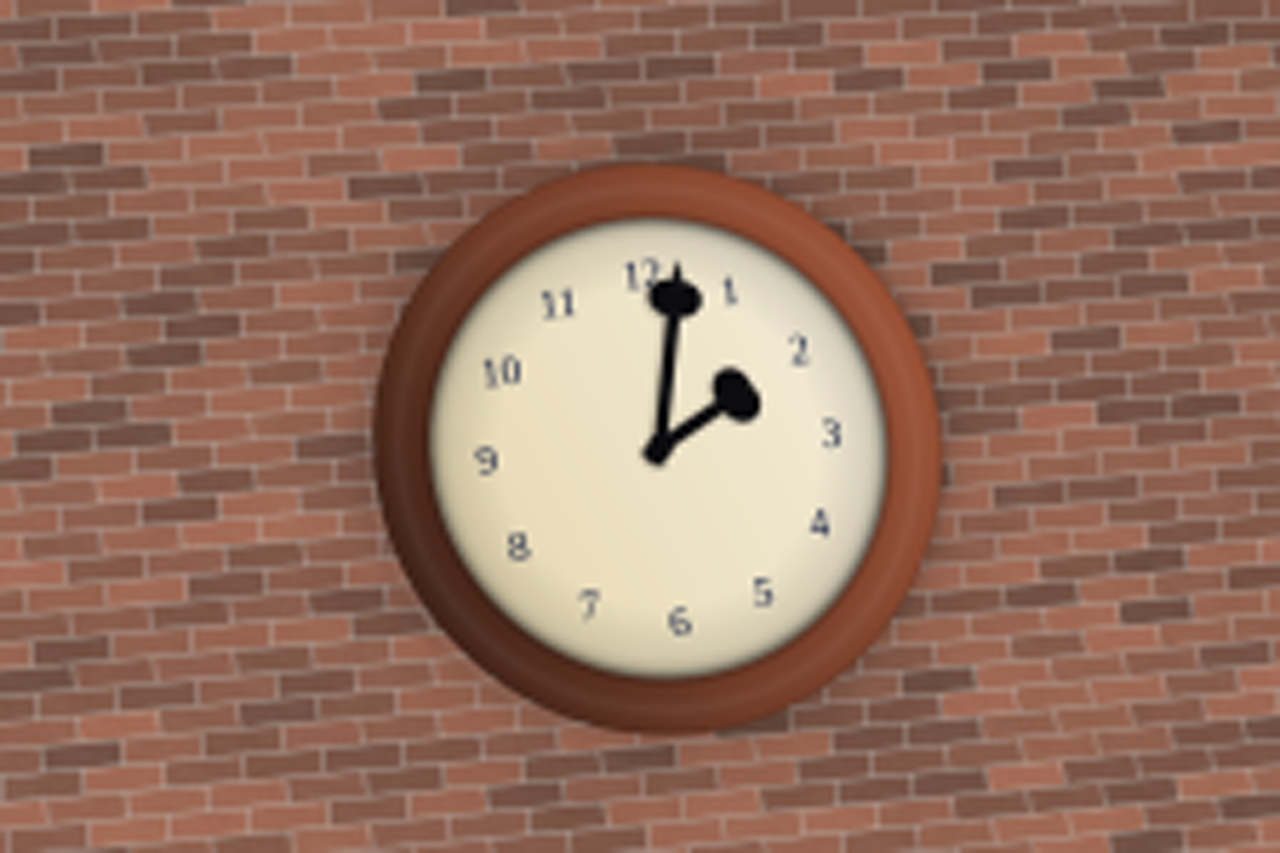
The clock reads 2h02
